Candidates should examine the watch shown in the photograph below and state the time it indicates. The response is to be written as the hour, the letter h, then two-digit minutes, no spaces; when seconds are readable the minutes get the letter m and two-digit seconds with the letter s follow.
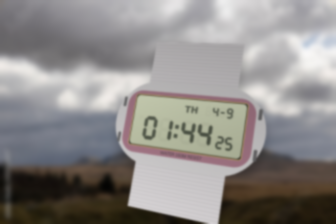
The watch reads 1h44m25s
